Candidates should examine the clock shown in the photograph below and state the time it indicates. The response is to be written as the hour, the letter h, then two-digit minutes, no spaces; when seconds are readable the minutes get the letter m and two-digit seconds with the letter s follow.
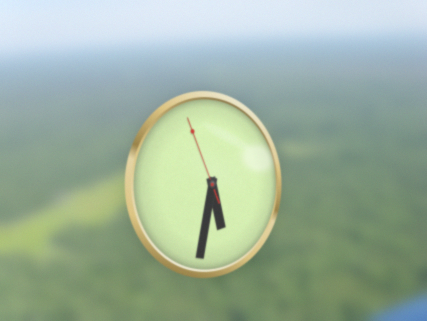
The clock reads 5h31m56s
